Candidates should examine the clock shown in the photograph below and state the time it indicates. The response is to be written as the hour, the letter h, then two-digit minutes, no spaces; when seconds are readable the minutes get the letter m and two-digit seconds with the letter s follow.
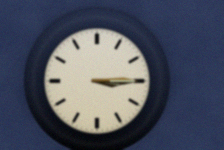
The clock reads 3h15
